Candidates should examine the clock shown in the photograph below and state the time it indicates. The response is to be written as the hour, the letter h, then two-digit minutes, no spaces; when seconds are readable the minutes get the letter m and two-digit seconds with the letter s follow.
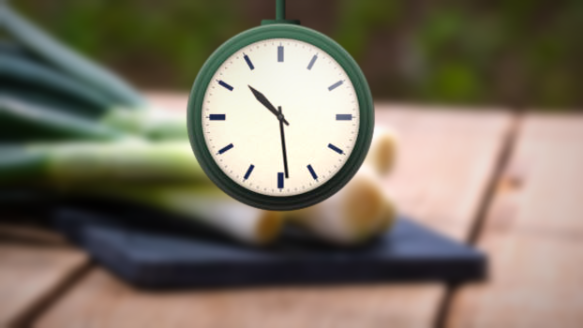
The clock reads 10h29
